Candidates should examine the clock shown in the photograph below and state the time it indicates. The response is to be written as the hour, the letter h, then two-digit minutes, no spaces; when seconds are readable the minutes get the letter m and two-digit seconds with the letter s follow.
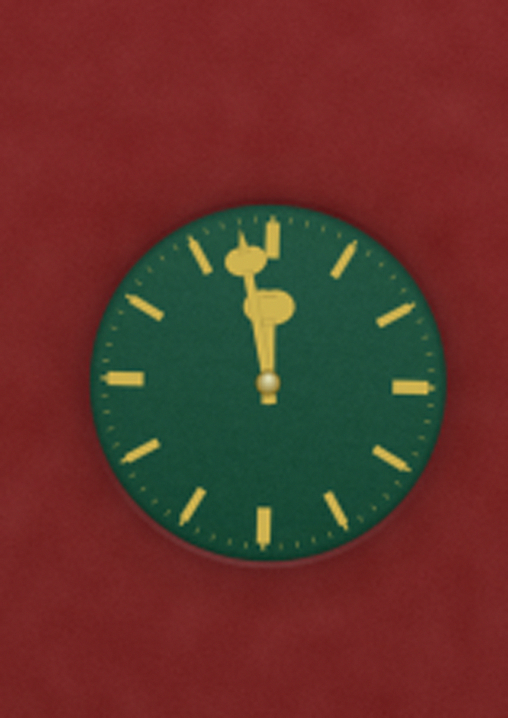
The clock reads 11h58
